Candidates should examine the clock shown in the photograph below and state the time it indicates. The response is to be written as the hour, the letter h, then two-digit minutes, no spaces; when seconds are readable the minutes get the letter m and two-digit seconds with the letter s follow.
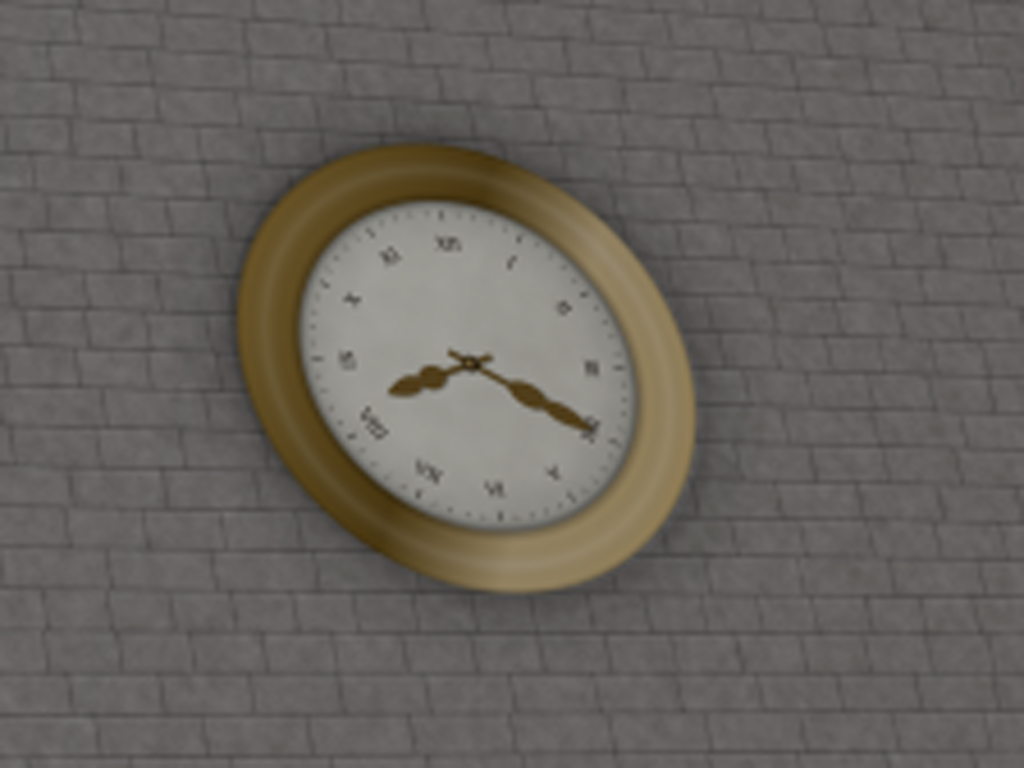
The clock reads 8h20
